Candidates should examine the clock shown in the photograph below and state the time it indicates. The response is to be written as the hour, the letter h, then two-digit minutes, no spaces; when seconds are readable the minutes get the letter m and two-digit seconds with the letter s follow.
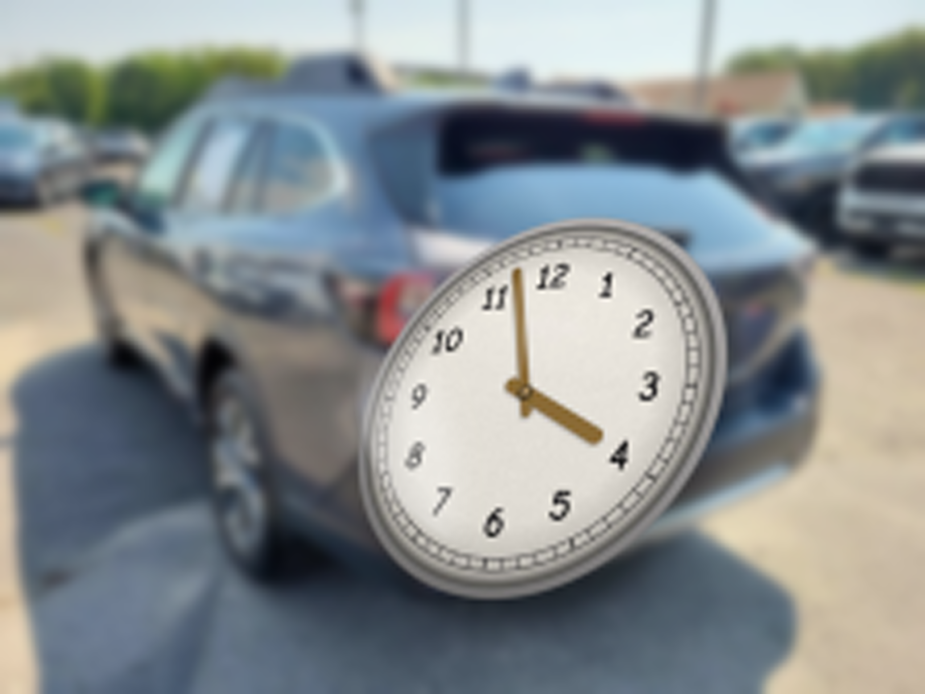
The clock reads 3h57
